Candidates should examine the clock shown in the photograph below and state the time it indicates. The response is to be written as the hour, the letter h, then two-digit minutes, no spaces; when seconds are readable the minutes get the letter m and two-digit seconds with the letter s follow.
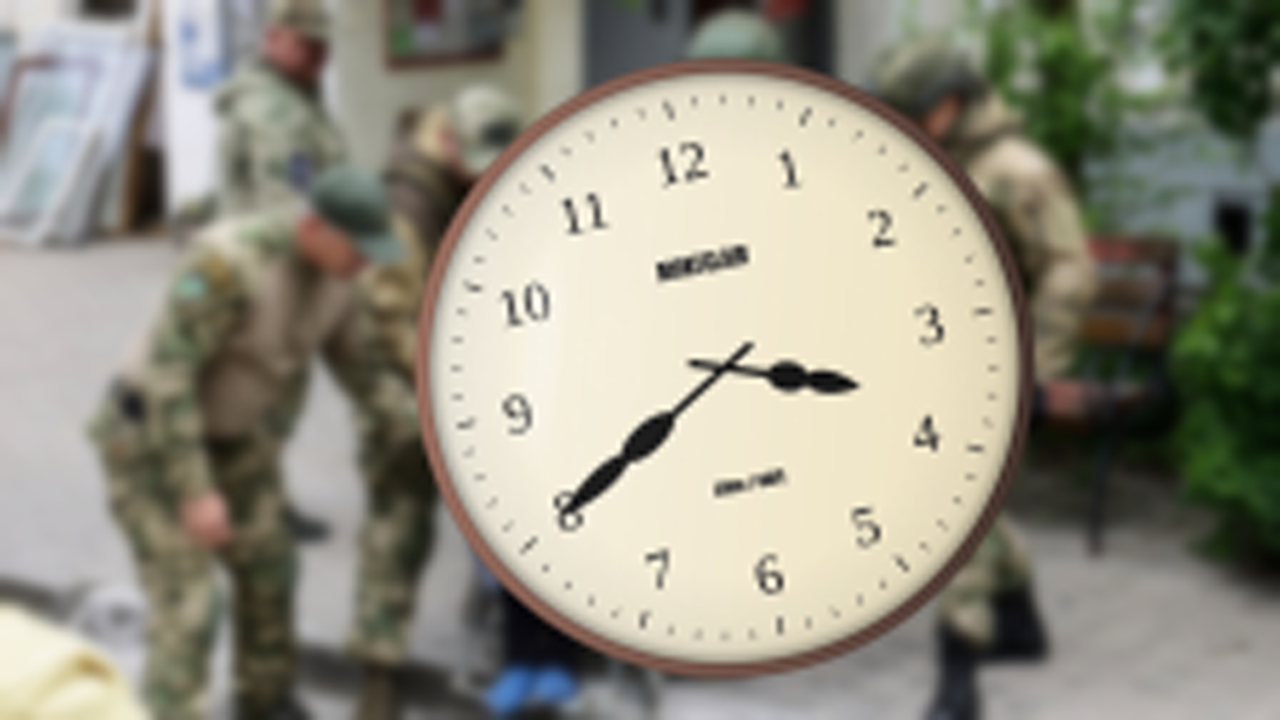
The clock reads 3h40
